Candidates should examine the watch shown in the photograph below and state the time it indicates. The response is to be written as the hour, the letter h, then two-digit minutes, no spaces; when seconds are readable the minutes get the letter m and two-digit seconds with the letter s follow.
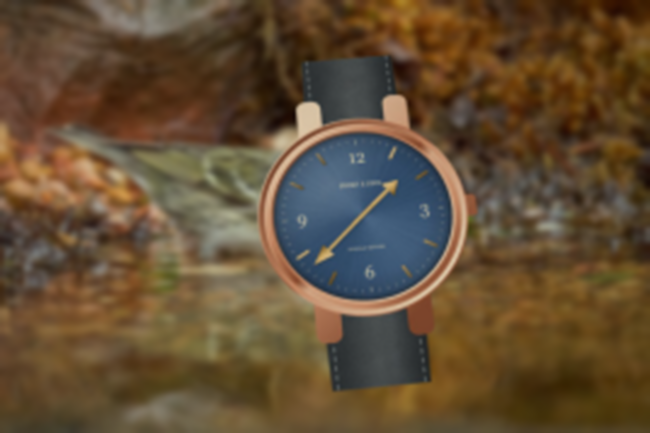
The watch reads 1h38
